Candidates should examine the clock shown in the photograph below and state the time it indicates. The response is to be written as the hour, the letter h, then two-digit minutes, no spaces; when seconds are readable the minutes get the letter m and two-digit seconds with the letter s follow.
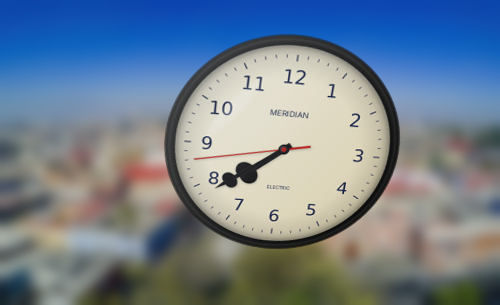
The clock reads 7h38m43s
